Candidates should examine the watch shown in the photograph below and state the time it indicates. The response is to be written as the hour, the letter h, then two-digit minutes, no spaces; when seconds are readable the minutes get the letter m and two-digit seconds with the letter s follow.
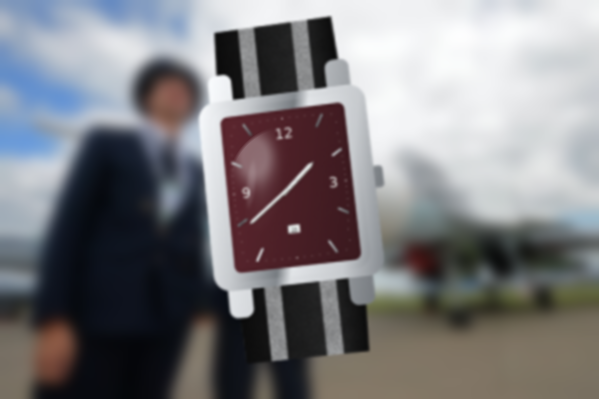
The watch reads 1h39
